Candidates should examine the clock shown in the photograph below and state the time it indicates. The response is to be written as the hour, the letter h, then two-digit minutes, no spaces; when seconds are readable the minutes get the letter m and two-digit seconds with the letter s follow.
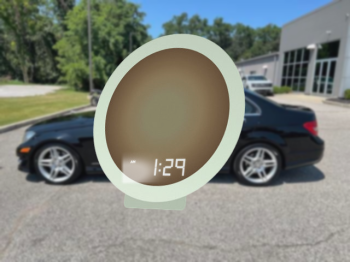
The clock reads 1h29
